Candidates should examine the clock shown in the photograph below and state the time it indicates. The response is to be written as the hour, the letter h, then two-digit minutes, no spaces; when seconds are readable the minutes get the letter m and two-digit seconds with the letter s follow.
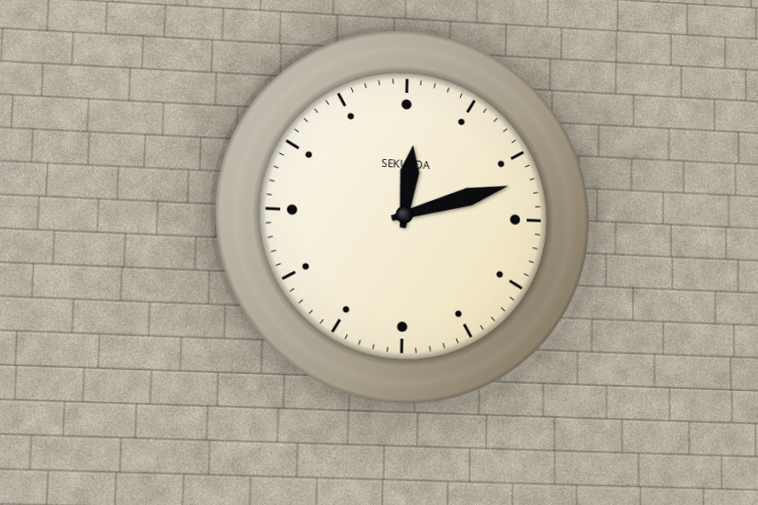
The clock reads 12h12
